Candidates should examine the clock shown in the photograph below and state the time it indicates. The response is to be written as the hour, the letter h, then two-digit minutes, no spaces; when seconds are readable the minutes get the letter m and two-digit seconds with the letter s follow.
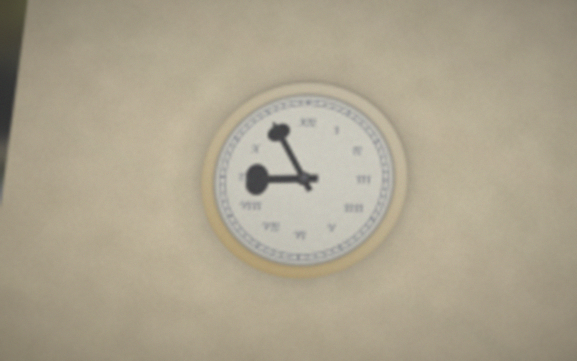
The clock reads 8h55
